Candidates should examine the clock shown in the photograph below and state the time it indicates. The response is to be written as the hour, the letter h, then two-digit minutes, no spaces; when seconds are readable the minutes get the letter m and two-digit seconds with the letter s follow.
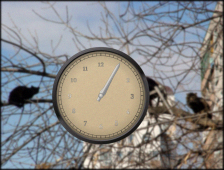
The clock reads 1h05
